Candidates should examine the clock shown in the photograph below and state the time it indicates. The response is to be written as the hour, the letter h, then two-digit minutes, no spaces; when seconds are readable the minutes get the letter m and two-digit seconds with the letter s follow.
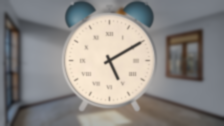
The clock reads 5h10
